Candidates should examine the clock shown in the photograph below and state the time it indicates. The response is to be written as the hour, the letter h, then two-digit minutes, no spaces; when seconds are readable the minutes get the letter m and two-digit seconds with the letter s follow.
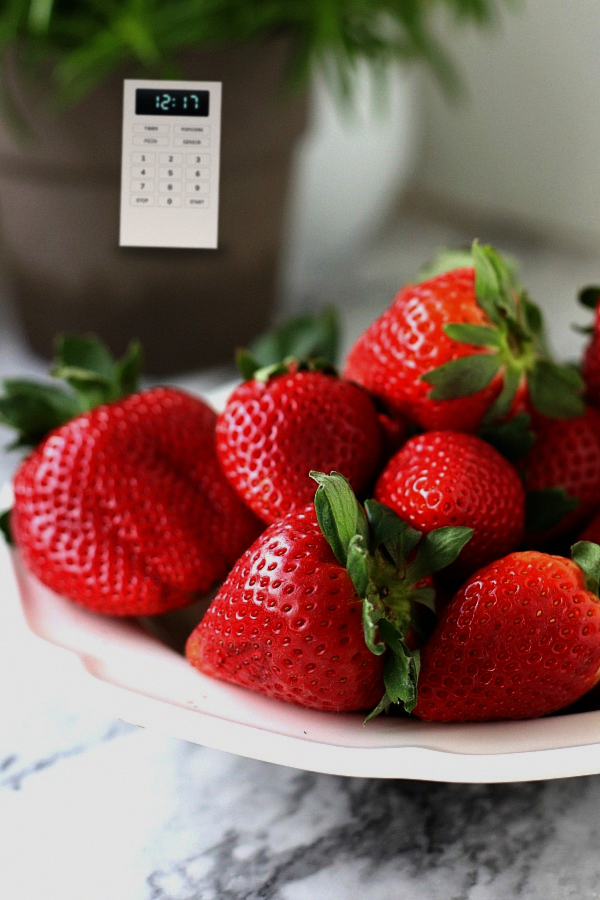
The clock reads 12h17
